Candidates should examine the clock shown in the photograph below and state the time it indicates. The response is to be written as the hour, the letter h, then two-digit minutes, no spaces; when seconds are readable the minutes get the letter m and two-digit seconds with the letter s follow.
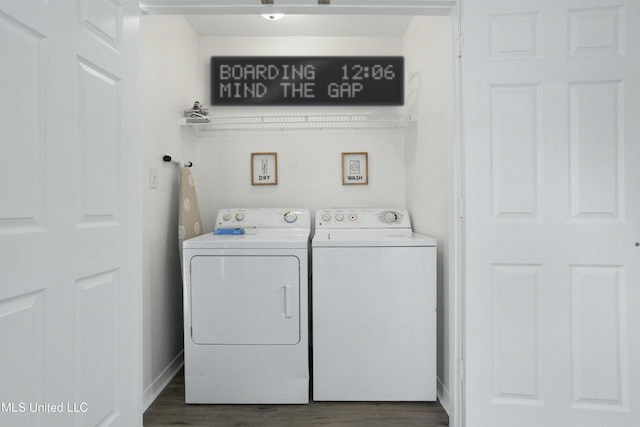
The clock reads 12h06
